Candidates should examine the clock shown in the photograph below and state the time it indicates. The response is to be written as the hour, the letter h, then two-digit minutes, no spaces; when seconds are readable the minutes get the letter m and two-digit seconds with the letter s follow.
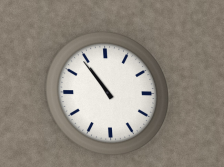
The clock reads 10h54
